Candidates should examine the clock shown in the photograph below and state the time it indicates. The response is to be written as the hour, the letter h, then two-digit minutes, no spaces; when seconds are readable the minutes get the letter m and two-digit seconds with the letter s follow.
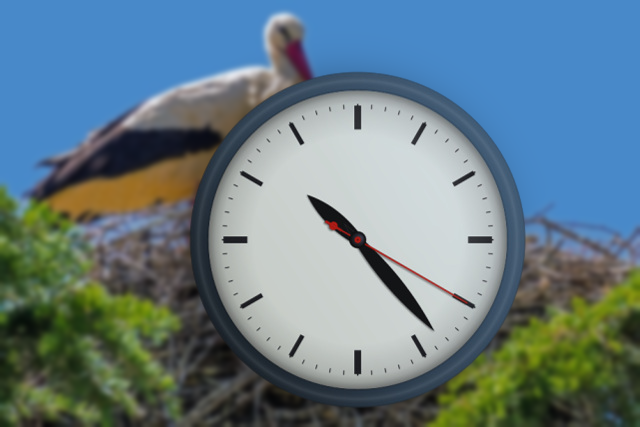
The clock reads 10h23m20s
